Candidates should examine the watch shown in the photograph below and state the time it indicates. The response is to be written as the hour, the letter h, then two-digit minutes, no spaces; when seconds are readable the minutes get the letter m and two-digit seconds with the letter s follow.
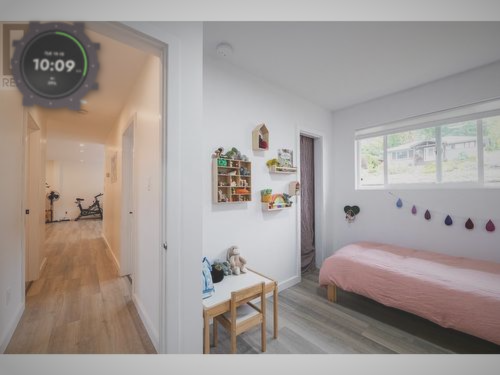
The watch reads 10h09
